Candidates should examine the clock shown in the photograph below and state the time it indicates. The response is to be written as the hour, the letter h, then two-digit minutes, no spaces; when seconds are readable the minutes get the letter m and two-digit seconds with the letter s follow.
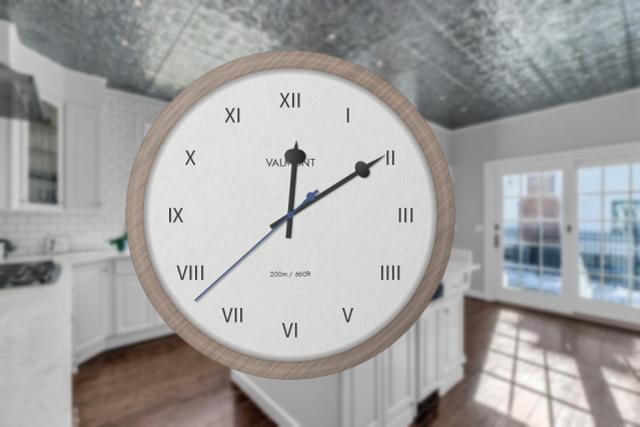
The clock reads 12h09m38s
